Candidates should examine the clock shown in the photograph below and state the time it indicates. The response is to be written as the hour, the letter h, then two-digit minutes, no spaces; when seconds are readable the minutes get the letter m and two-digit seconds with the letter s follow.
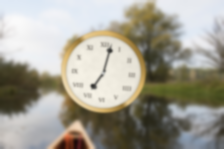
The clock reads 7h02
